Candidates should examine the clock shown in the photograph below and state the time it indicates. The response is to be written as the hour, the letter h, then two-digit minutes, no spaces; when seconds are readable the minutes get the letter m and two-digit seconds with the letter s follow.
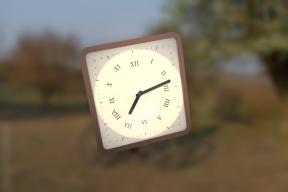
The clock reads 7h13
